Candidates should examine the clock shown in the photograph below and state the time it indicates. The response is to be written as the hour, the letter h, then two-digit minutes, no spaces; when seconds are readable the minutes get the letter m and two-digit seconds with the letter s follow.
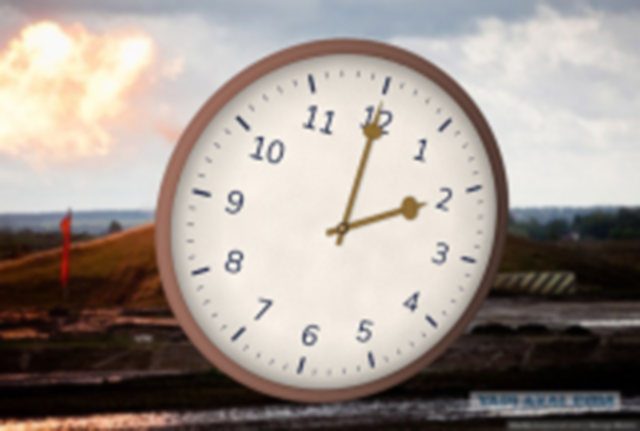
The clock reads 2h00
